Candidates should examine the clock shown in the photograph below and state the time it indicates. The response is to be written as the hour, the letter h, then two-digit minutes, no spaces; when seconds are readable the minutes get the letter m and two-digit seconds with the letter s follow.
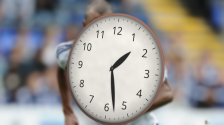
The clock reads 1h28
